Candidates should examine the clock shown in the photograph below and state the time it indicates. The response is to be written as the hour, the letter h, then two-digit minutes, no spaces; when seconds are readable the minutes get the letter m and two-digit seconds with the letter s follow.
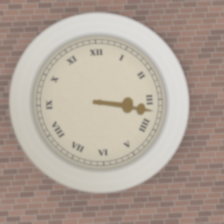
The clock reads 3h17
